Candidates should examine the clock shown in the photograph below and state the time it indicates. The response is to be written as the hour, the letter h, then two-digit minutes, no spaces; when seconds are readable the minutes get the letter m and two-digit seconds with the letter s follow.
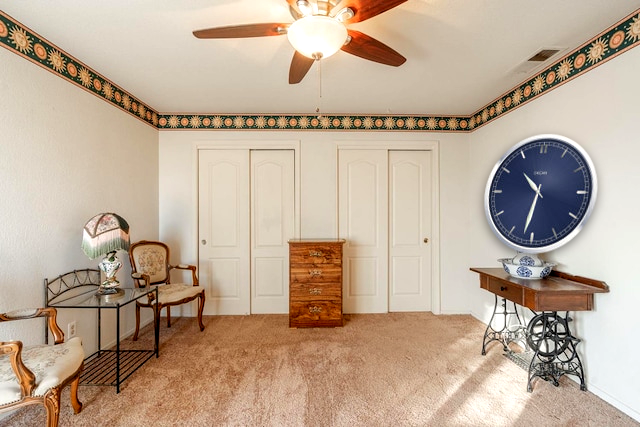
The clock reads 10h32
